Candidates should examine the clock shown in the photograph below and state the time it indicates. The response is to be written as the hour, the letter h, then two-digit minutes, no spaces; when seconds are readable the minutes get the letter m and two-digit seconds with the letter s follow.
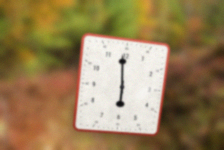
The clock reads 5h59
